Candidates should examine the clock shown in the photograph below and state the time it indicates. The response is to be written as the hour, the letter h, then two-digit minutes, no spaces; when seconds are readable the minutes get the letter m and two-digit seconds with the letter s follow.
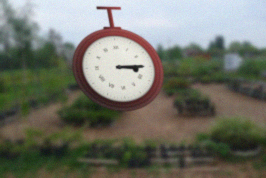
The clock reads 3h15
